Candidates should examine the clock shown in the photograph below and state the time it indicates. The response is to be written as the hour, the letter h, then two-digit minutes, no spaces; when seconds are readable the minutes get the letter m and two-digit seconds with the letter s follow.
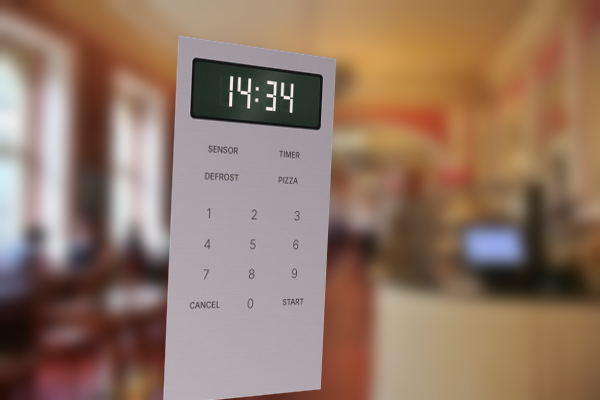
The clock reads 14h34
